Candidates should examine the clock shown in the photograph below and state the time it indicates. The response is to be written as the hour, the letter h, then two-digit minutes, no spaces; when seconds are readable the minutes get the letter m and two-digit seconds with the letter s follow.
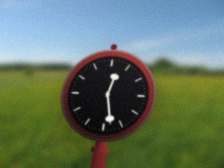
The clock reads 12h28
